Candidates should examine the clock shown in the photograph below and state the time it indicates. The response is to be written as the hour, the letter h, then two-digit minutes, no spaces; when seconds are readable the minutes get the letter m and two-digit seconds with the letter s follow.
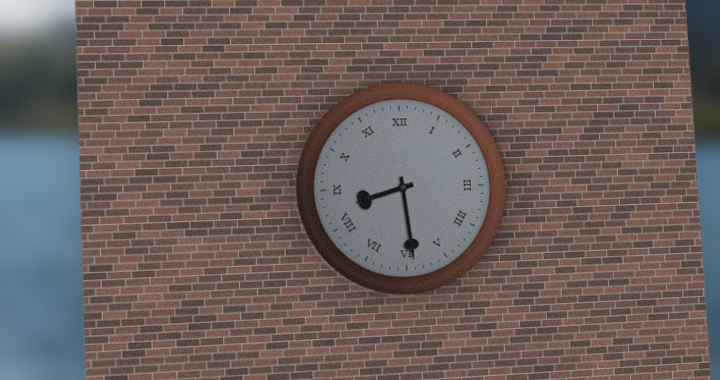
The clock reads 8h29
